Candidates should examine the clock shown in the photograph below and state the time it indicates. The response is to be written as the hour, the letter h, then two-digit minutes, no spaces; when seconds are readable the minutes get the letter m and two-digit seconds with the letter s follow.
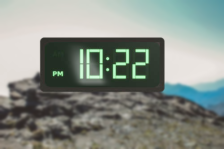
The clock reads 10h22
